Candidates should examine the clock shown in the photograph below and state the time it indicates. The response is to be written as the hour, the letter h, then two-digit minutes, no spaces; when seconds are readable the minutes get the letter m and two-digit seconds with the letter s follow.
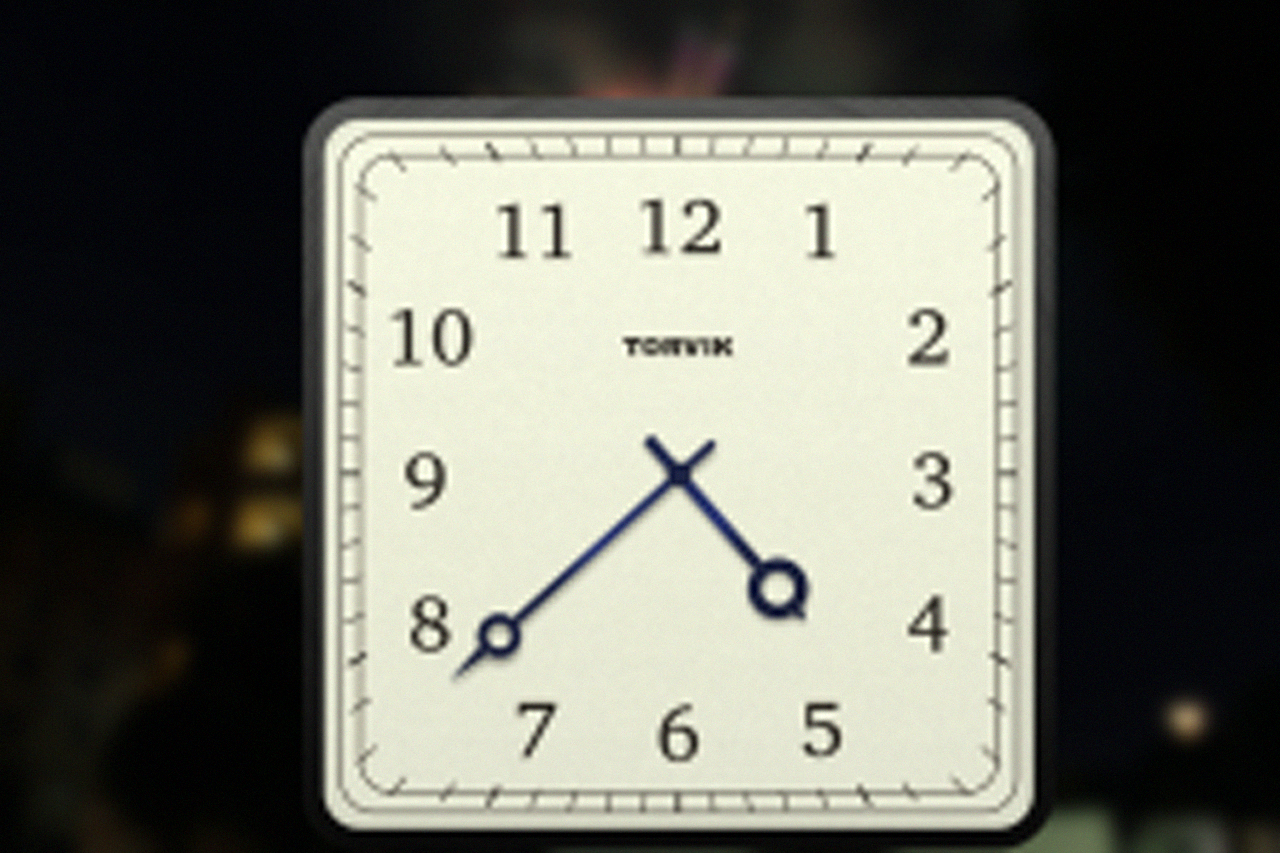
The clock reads 4h38
